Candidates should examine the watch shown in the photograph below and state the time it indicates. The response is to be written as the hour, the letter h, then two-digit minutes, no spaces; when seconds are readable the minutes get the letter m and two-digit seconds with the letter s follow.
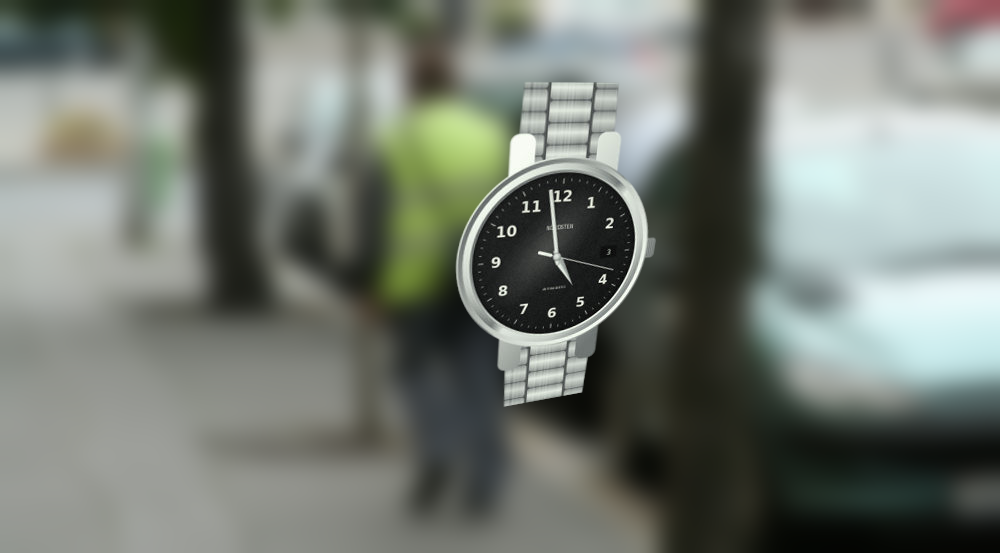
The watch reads 4h58m18s
